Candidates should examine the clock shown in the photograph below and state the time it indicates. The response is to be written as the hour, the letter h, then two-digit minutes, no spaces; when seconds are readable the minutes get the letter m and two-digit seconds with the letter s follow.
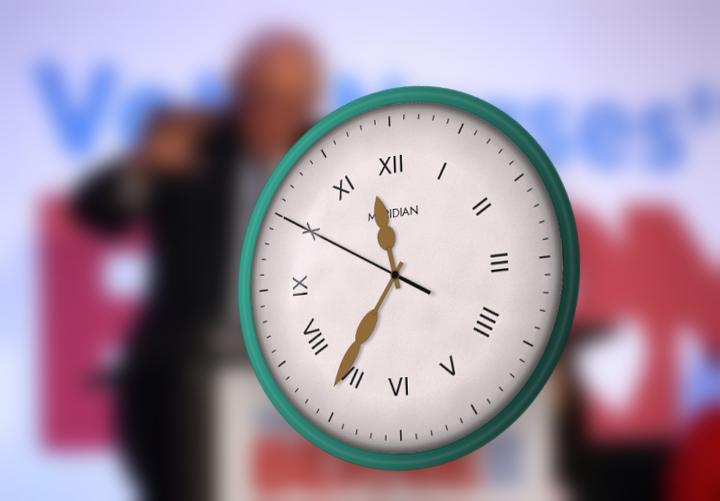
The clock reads 11h35m50s
